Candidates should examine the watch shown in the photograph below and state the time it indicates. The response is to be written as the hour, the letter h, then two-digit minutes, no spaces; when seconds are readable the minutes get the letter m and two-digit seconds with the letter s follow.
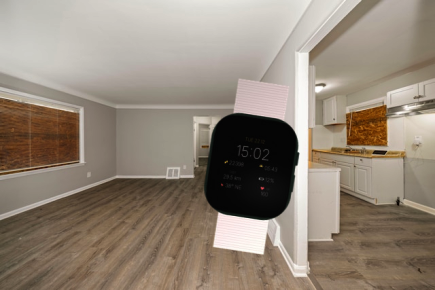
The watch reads 15h02
